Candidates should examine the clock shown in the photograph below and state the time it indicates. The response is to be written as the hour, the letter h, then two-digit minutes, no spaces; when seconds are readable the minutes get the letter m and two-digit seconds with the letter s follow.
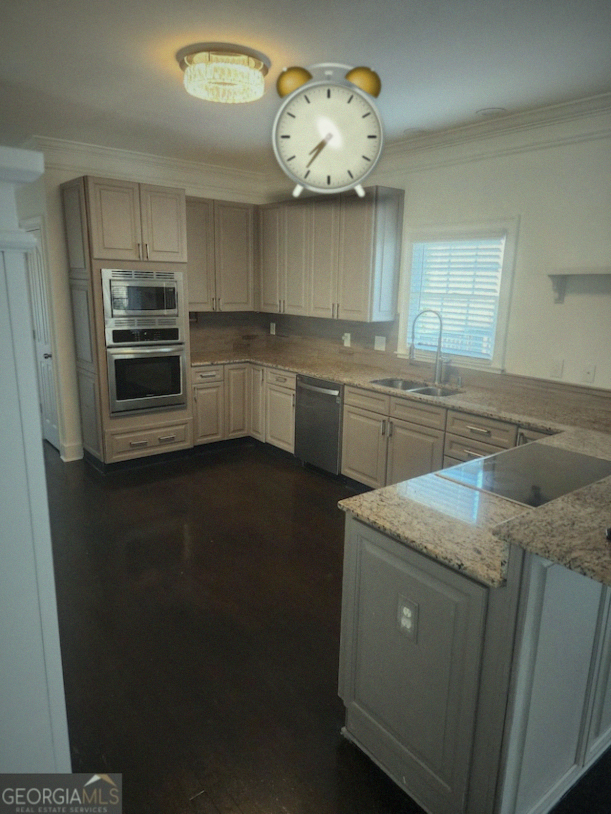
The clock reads 7h36
